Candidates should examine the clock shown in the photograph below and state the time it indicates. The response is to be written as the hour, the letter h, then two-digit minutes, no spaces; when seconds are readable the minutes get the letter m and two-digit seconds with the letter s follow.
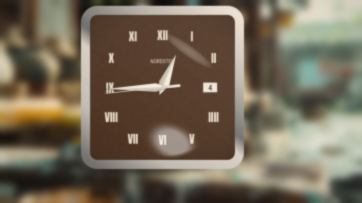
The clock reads 12h44m44s
